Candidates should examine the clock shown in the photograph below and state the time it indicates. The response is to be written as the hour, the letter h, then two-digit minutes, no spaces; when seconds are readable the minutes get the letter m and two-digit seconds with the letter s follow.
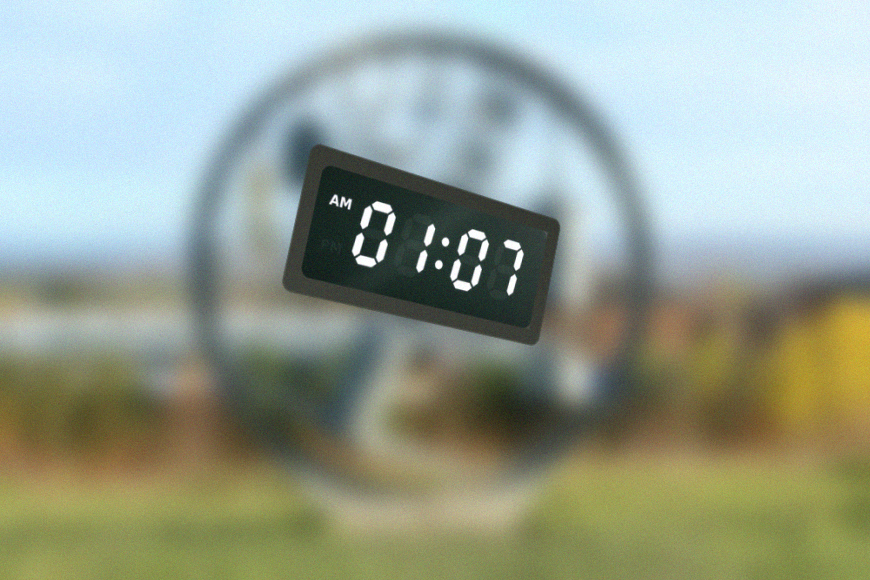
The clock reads 1h07
